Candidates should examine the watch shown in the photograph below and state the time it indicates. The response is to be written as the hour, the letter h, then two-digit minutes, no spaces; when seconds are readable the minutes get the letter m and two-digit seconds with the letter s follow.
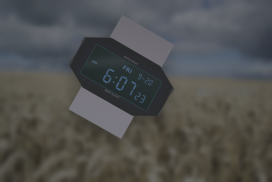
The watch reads 6h07m23s
